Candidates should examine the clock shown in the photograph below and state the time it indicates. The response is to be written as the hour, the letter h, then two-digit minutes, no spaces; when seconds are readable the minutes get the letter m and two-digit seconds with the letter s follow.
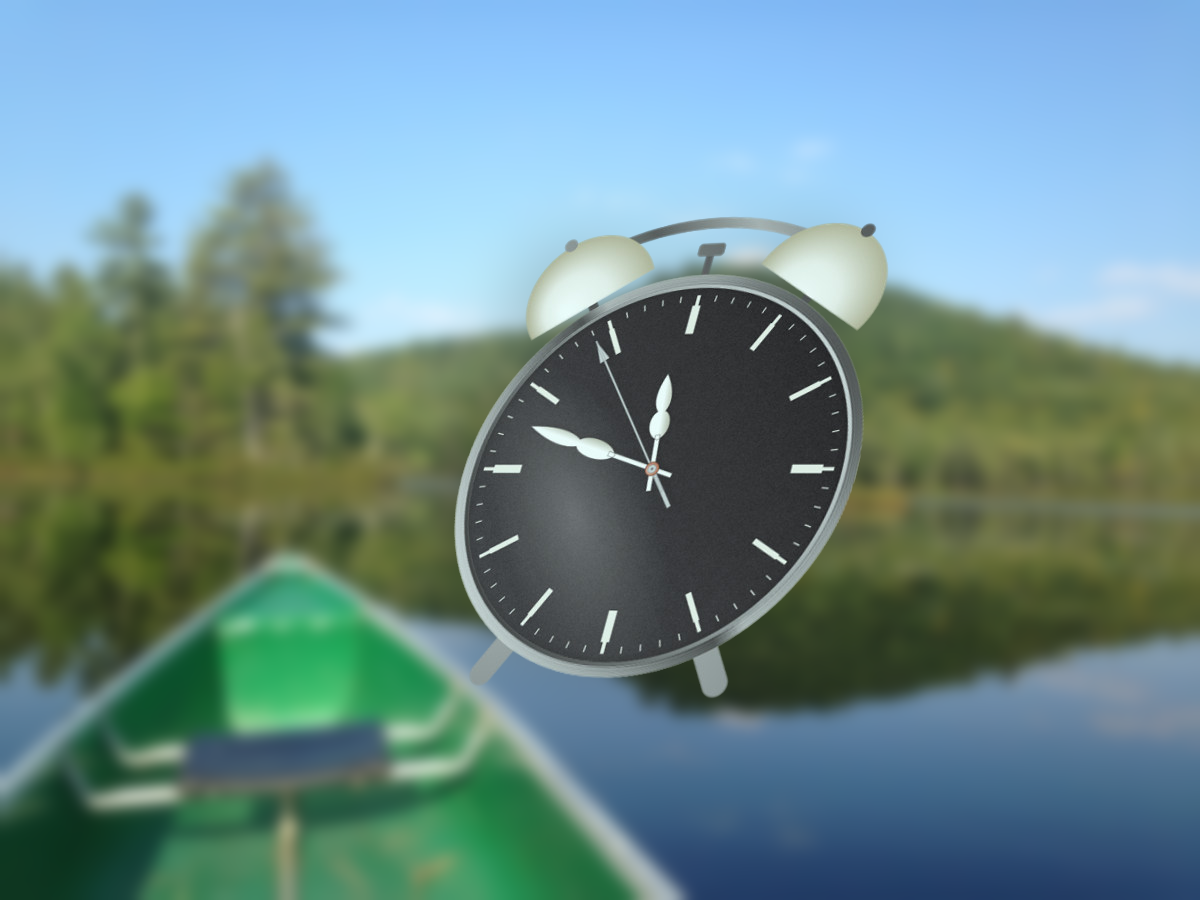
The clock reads 11h47m54s
